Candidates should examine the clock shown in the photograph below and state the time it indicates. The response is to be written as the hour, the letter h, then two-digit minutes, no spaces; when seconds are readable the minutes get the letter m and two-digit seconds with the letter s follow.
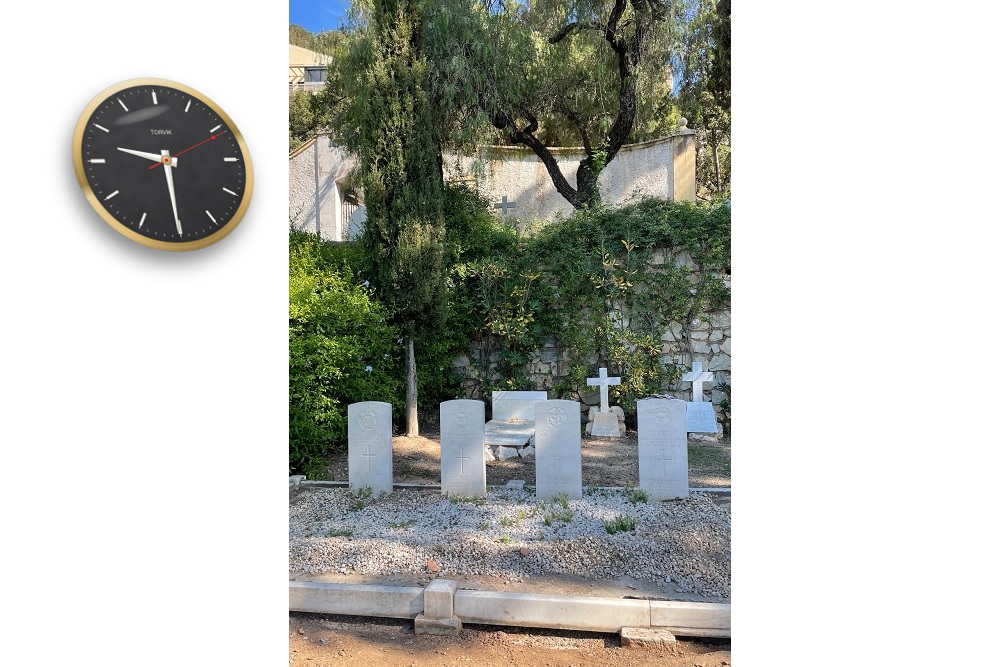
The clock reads 9h30m11s
